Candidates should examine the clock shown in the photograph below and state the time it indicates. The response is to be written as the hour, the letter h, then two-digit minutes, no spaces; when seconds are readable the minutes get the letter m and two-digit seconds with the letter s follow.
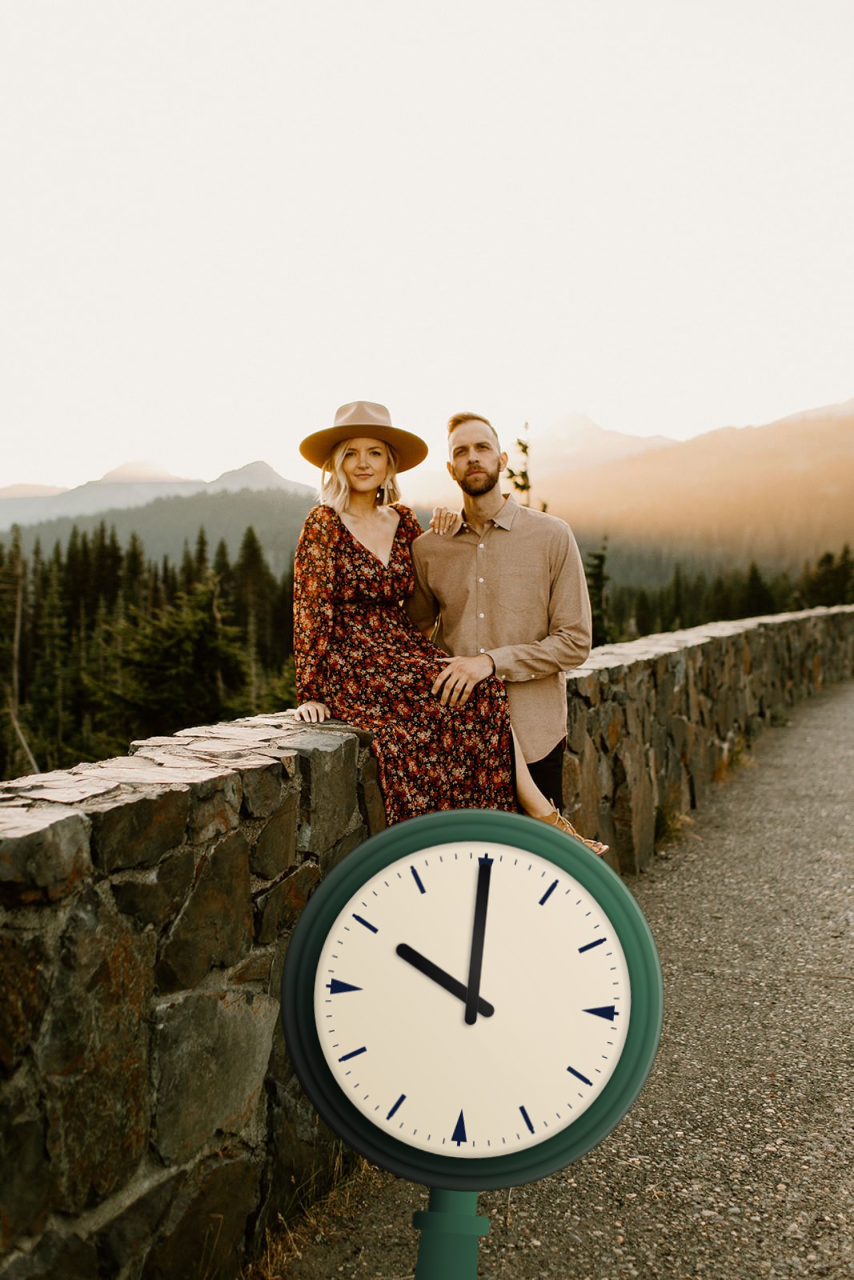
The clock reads 10h00
